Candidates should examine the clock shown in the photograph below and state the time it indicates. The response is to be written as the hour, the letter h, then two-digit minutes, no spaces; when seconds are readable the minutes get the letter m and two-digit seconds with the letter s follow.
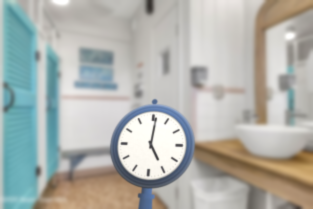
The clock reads 5h01
